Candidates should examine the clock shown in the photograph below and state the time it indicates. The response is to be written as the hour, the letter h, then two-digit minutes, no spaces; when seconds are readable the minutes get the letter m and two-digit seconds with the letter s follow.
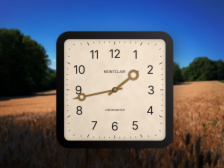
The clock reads 1h43
